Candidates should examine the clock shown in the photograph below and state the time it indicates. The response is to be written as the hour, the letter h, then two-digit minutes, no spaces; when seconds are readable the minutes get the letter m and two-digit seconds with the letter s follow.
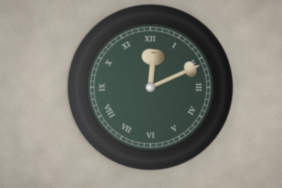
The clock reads 12h11
